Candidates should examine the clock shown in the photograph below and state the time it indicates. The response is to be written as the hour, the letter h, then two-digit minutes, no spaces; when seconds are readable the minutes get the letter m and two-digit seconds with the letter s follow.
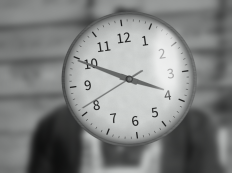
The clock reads 3h49m41s
